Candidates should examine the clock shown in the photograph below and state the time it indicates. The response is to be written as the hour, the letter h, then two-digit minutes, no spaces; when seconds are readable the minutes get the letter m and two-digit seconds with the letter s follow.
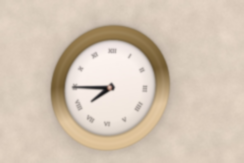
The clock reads 7h45
